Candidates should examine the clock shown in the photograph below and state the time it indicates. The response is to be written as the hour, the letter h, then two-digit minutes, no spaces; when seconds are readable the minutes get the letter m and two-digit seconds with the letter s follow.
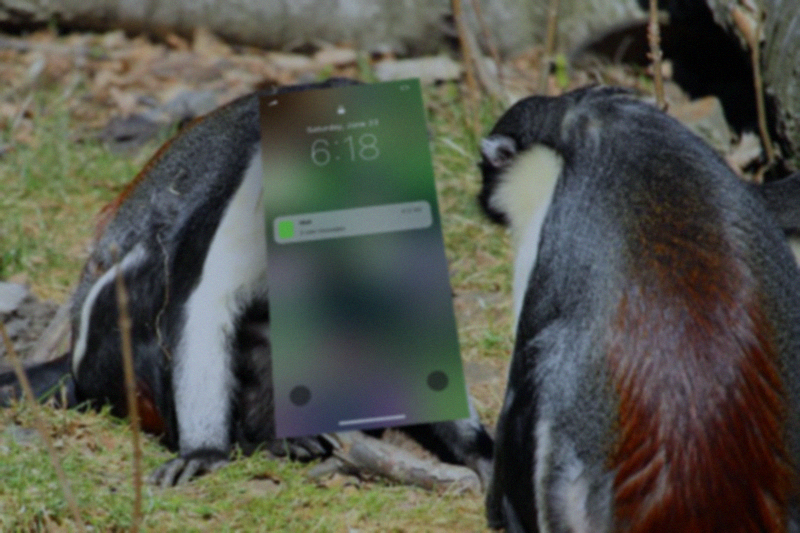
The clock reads 6h18
